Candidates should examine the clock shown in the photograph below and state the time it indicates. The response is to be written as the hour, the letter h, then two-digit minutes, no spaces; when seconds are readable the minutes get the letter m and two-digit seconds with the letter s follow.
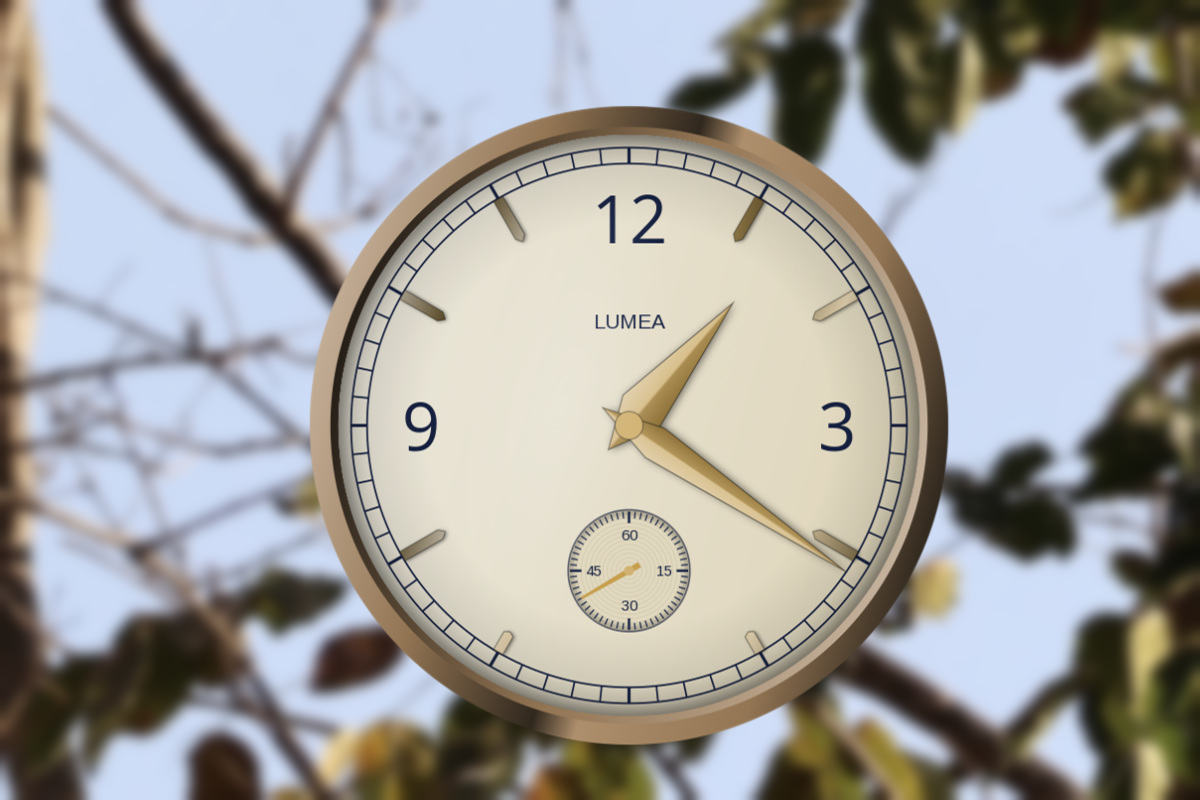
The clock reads 1h20m40s
